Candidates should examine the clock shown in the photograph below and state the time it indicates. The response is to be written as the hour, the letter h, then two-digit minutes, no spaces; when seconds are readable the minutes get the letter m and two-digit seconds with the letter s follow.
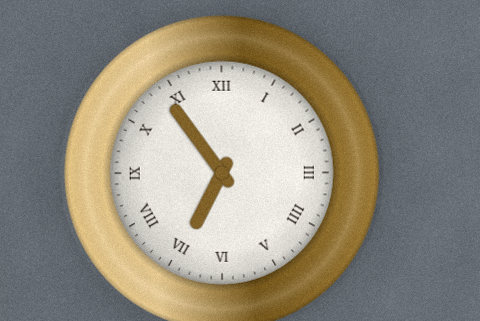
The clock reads 6h54
